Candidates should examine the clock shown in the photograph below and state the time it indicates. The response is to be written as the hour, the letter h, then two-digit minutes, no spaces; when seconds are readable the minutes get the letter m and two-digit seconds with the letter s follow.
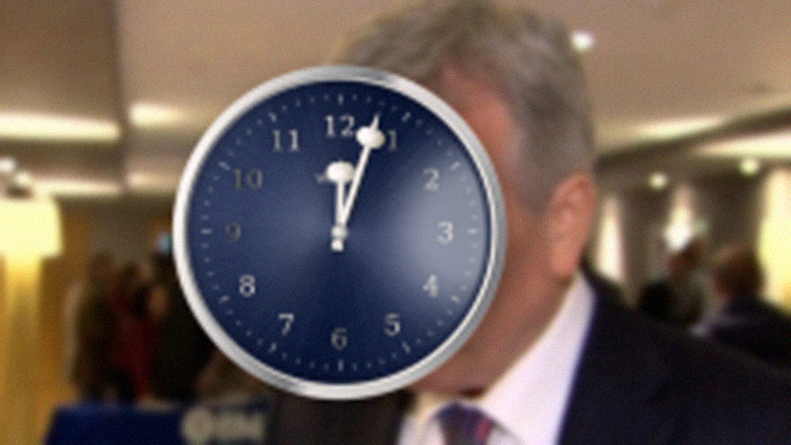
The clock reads 12h03
